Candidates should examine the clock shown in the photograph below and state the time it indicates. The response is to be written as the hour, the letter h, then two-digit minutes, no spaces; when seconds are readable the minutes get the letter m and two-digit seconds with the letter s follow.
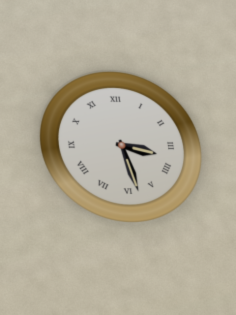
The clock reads 3h28
